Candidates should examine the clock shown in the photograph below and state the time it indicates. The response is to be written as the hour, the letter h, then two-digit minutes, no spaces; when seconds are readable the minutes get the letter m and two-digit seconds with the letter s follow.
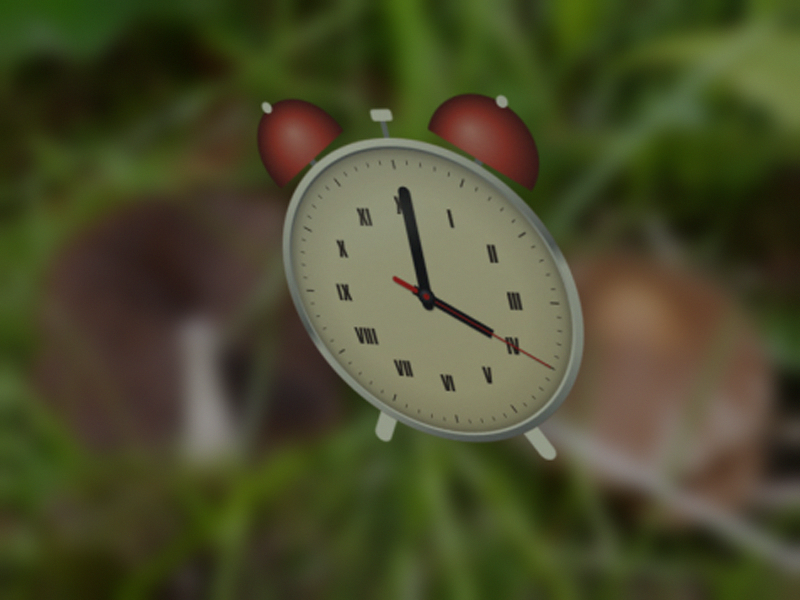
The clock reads 4h00m20s
